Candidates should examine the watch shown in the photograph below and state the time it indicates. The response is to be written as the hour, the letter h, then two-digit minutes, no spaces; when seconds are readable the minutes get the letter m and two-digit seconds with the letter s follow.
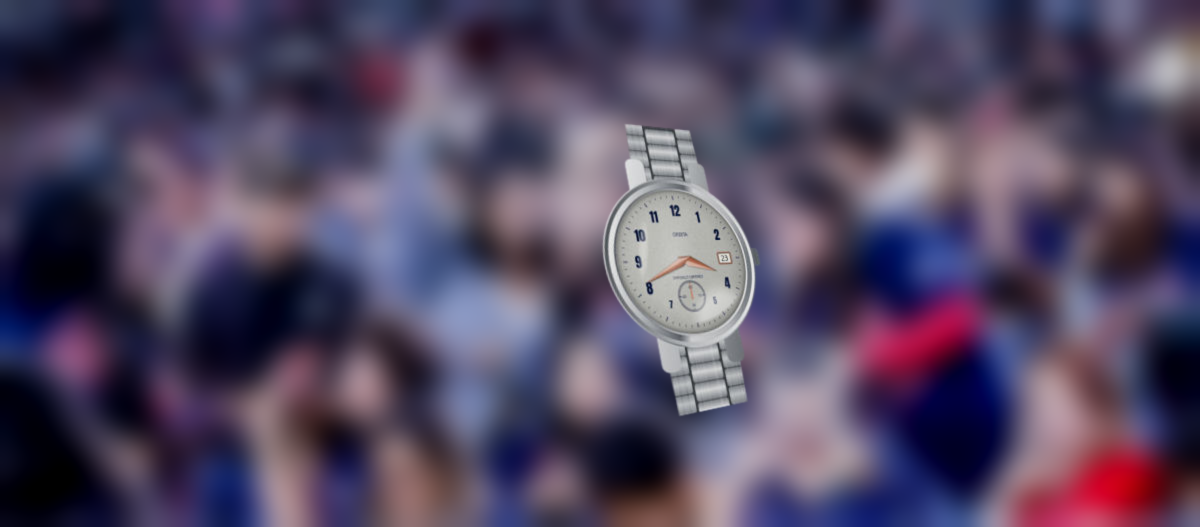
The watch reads 3h41
